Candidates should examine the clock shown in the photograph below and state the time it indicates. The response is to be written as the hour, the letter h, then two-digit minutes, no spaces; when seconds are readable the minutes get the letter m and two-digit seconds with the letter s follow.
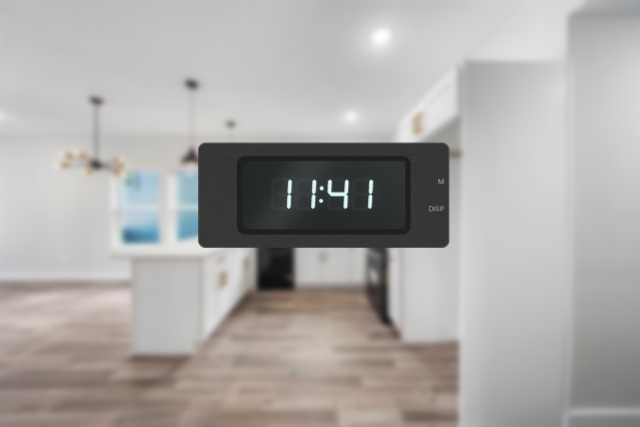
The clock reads 11h41
